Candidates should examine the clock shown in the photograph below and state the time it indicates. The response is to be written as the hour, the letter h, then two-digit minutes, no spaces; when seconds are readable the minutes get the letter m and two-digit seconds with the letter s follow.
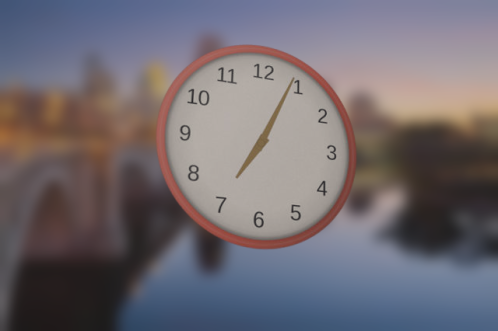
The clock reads 7h04
